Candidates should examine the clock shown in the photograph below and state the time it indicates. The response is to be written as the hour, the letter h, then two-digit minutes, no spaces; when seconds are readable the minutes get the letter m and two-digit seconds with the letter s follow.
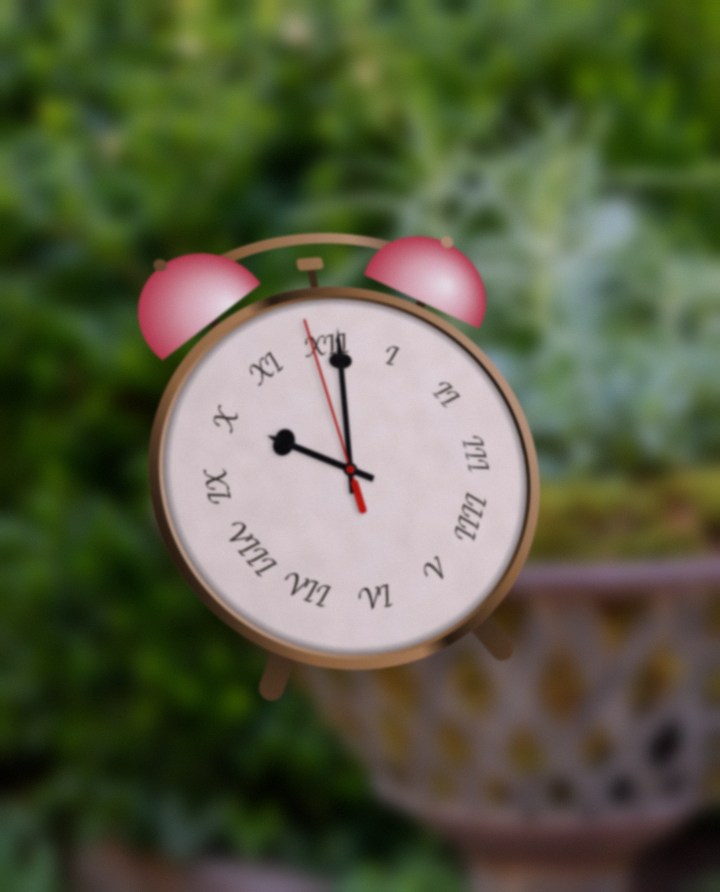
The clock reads 10h00m59s
